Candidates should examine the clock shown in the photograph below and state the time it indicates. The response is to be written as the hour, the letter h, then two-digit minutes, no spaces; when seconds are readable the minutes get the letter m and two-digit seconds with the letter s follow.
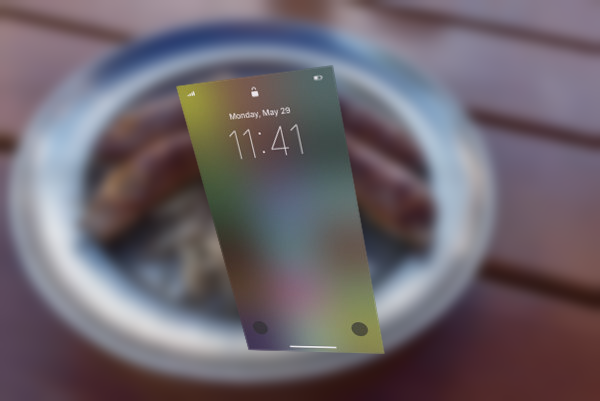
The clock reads 11h41
